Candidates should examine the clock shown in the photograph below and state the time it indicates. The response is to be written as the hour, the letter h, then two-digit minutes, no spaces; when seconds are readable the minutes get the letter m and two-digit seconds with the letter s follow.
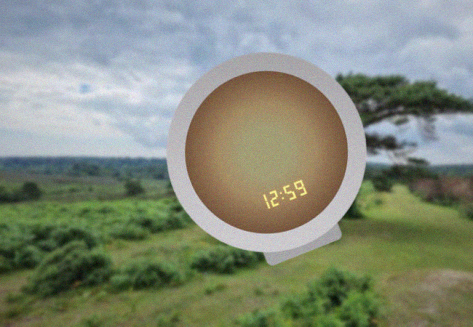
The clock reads 12h59
